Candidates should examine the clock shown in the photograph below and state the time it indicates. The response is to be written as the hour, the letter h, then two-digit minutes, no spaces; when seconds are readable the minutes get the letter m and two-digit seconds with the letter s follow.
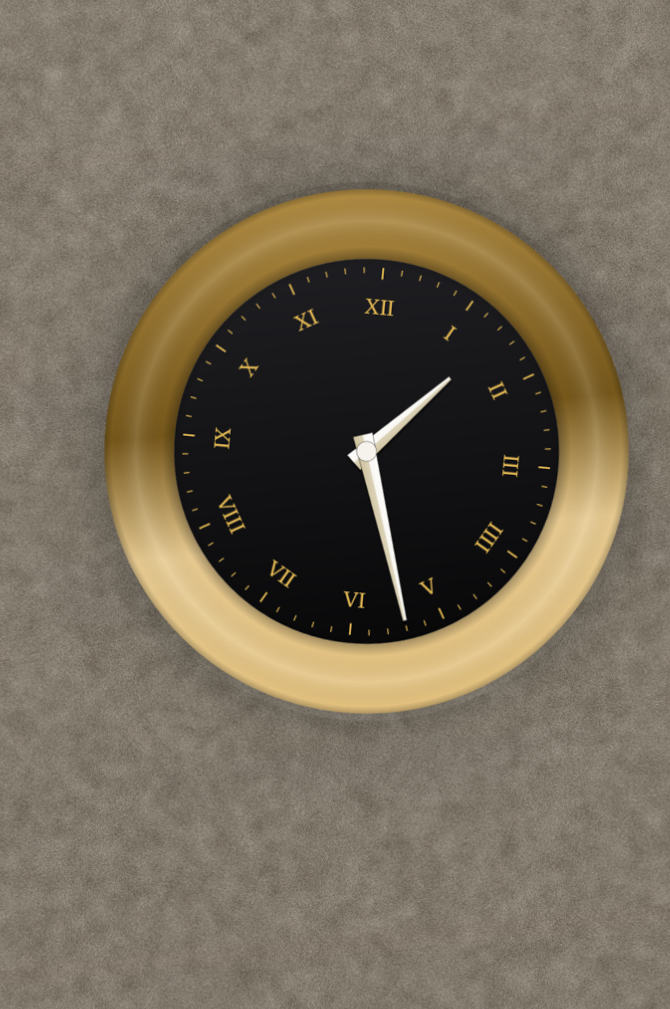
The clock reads 1h27
